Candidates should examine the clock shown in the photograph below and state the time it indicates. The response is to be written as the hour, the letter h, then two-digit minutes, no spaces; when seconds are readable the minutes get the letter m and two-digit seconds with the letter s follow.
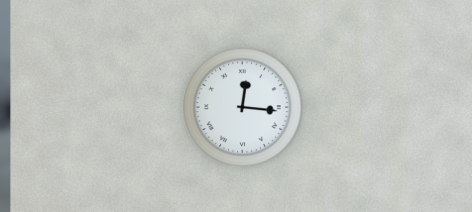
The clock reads 12h16
